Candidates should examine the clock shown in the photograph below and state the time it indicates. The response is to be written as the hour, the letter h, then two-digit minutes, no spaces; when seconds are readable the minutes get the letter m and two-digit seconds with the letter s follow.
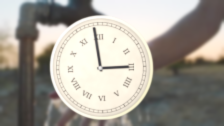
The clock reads 2h59
